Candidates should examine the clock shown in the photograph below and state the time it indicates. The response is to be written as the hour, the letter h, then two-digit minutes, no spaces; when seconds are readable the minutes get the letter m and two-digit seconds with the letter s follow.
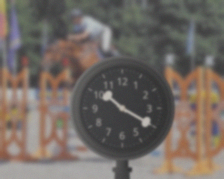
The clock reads 10h20
